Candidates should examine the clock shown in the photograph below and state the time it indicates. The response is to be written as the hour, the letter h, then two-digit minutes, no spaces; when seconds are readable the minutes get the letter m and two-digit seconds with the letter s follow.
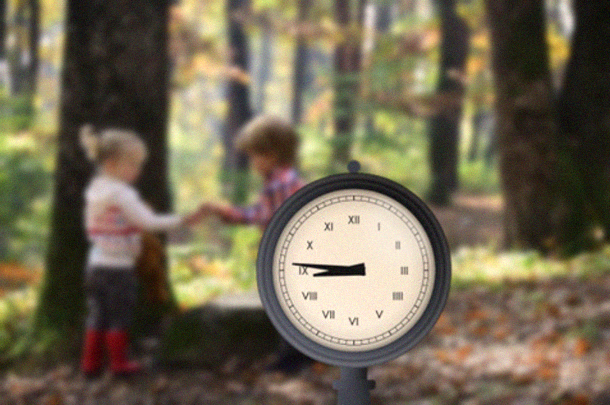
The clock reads 8h46
